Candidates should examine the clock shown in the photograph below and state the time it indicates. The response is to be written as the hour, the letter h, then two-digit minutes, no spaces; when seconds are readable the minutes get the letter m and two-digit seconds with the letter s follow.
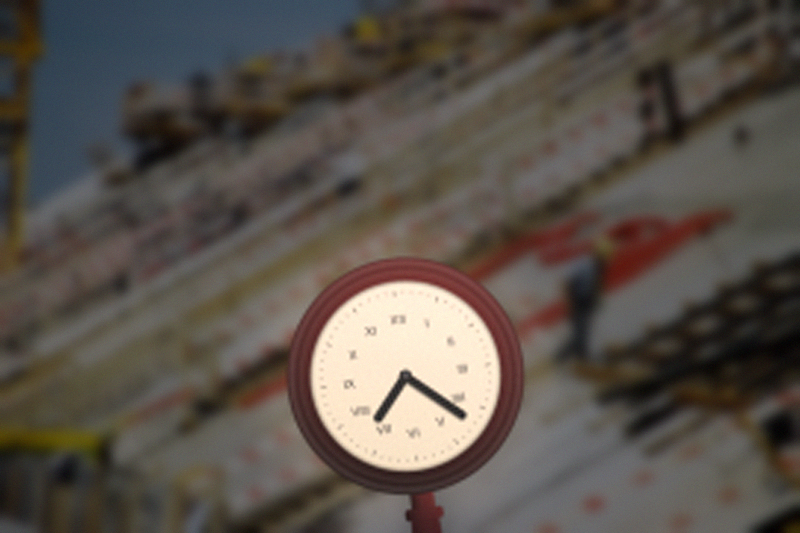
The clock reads 7h22
